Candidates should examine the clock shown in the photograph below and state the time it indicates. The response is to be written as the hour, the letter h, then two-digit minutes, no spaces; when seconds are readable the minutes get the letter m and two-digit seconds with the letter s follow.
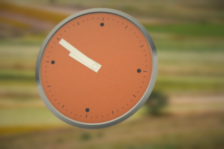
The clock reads 9h50
